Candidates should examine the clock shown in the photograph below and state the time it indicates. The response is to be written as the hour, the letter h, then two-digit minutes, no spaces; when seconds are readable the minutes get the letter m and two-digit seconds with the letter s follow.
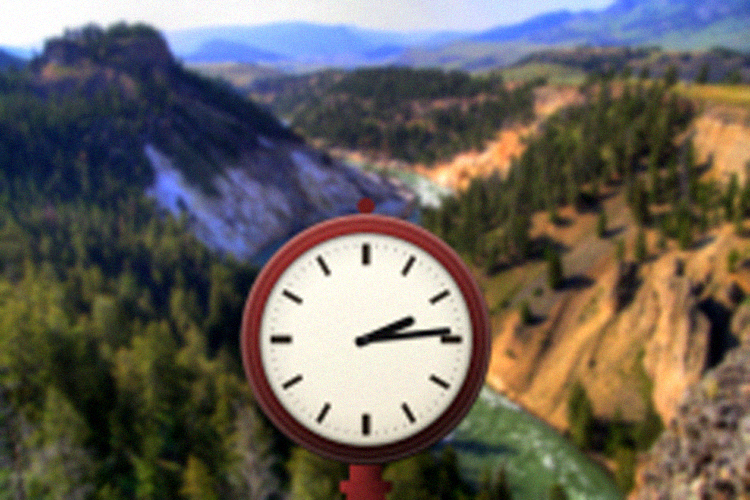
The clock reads 2h14
